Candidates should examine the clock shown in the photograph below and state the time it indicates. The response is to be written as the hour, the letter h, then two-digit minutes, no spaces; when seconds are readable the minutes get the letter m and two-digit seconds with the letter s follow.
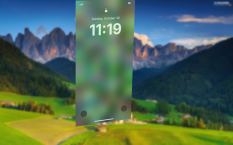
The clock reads 11h19
